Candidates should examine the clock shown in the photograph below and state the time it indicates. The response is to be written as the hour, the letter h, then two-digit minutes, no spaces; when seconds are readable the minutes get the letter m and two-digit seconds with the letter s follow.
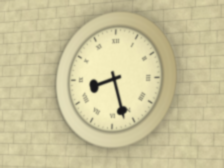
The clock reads 8h27
